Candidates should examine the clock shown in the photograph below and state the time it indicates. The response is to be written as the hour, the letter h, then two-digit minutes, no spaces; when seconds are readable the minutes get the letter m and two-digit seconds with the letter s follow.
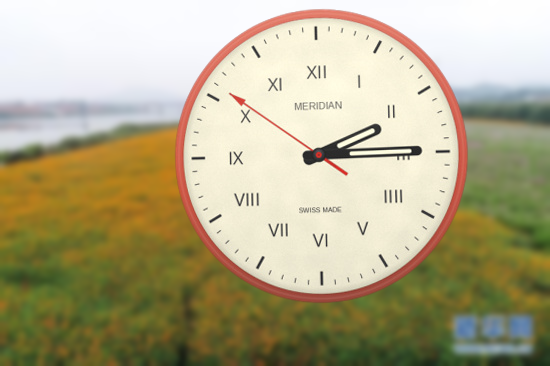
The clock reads 2h14m51s
